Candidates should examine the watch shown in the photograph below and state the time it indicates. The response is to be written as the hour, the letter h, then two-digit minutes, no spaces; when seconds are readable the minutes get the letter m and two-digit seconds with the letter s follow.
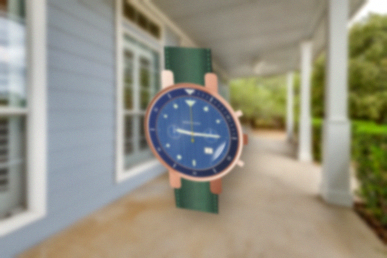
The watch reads 9h15
